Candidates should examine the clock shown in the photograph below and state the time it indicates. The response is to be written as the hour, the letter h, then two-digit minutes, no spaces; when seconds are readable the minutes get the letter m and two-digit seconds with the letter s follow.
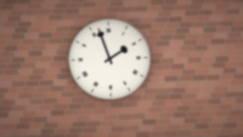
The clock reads 1h57
